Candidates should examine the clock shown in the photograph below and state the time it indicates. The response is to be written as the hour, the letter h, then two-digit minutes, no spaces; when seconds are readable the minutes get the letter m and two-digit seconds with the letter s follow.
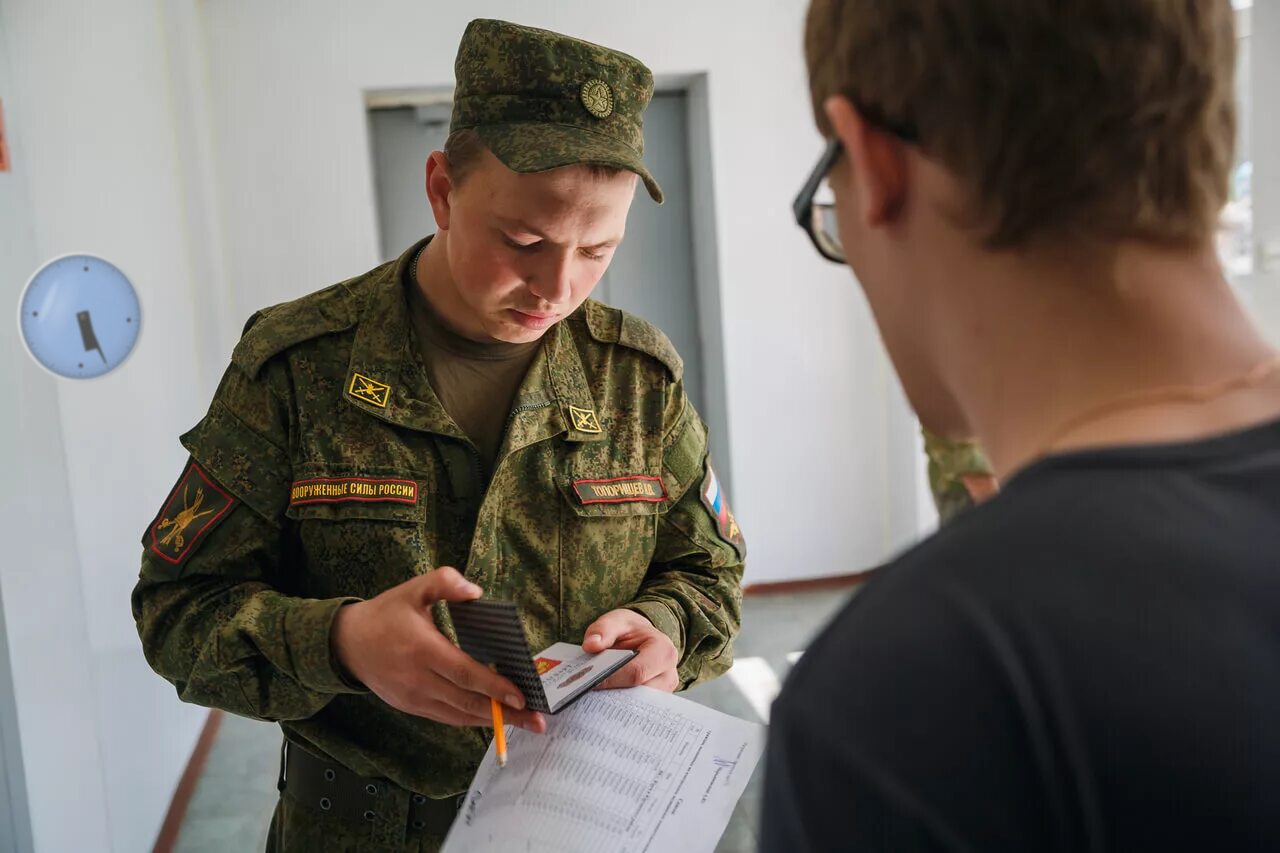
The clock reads 5h25
